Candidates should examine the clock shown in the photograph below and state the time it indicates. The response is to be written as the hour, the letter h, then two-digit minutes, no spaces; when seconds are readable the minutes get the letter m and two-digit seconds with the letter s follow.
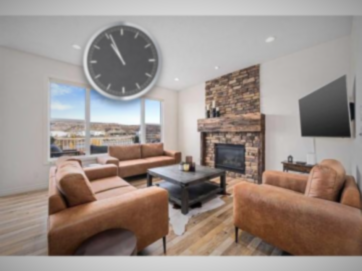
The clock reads 10h56
